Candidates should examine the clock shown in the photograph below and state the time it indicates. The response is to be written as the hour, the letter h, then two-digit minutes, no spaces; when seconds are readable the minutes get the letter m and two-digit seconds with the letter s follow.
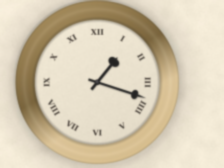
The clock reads 1h18
